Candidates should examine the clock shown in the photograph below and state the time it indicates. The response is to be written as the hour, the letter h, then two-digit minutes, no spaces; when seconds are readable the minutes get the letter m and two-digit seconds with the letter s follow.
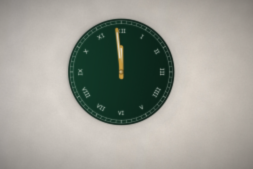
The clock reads 11h59
